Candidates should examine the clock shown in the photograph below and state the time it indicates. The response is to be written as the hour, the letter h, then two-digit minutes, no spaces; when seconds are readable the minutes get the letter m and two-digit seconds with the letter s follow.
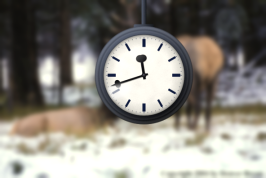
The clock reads 11h42
